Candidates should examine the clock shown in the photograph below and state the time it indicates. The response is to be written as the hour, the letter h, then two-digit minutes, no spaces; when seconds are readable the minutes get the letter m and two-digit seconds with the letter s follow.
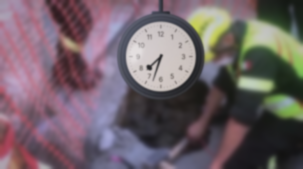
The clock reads 7h33
